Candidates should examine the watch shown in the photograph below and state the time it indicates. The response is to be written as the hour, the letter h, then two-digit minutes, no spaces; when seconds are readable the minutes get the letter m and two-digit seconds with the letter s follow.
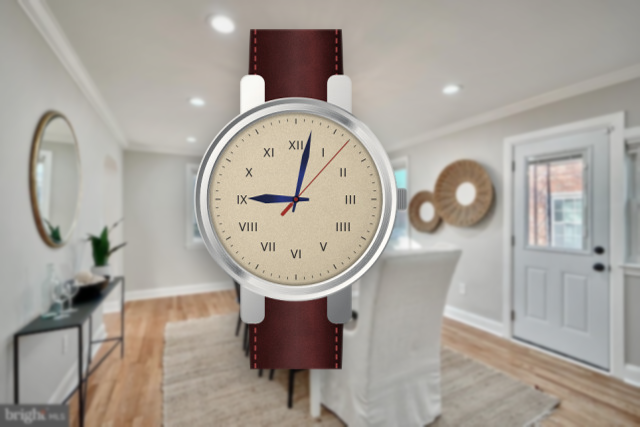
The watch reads 9h02m07s
